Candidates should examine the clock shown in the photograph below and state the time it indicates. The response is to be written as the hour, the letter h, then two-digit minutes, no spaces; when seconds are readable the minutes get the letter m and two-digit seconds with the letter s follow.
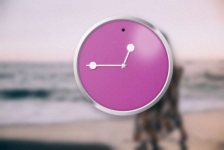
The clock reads 12h45
